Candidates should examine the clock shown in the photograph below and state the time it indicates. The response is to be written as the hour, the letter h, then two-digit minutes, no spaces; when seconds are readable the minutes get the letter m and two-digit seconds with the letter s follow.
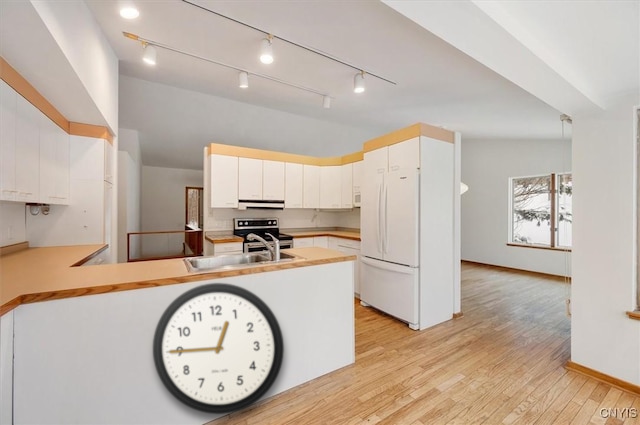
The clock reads 12h45
